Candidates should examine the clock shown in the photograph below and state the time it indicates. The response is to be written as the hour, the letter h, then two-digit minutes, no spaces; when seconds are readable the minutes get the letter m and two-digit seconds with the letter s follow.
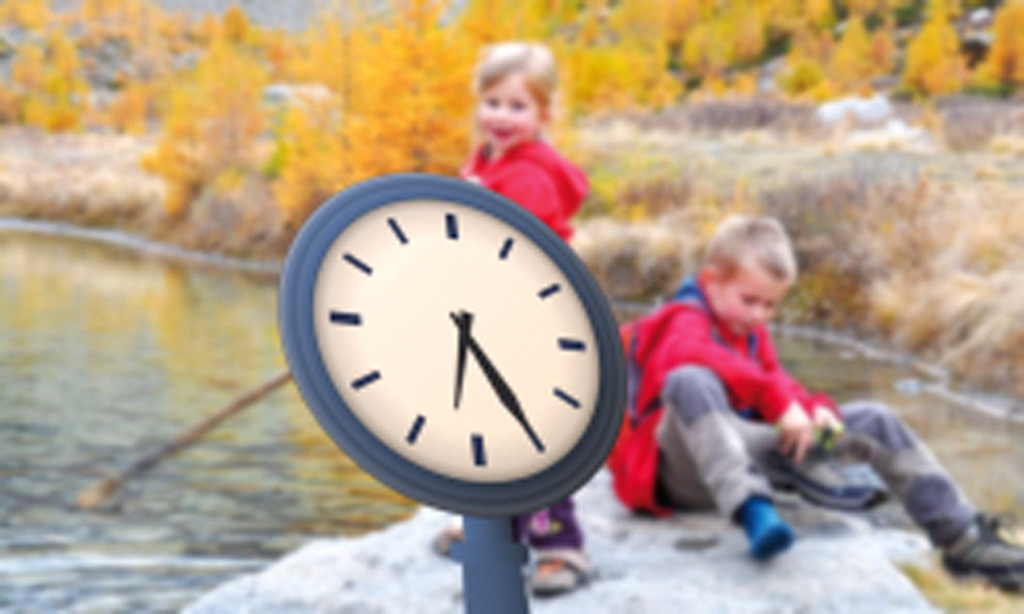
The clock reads 6h25
